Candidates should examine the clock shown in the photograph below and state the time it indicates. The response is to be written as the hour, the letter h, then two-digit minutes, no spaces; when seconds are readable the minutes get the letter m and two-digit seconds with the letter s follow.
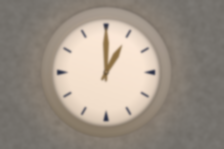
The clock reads 1h00
